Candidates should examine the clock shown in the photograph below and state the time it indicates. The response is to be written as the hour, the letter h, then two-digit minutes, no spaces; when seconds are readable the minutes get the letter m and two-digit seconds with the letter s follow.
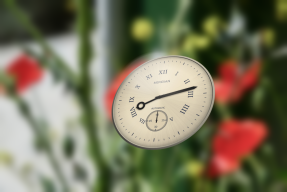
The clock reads 8h13
